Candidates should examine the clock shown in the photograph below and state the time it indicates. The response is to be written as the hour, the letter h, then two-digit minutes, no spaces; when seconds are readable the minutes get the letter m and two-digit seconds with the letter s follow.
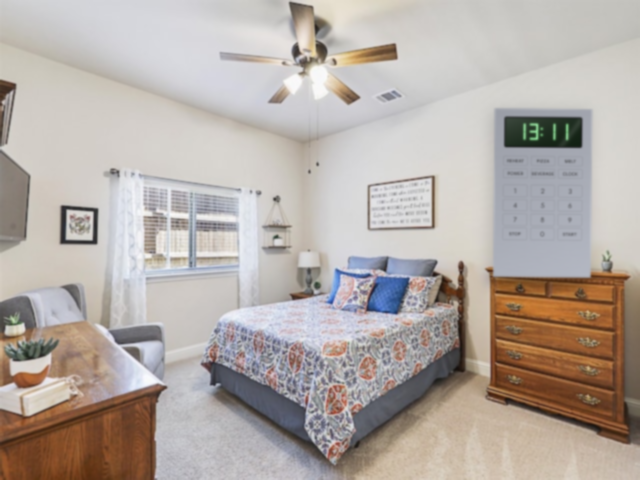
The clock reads 13h11
